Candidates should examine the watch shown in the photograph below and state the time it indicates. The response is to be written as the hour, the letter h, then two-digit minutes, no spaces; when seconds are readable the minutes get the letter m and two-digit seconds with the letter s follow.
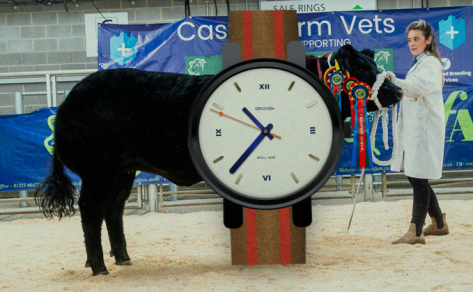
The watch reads 10h36m49s
